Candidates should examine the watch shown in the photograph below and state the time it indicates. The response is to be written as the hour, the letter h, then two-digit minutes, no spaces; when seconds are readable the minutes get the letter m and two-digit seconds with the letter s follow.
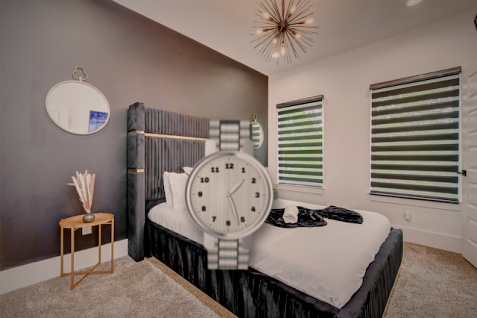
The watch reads 1h27
